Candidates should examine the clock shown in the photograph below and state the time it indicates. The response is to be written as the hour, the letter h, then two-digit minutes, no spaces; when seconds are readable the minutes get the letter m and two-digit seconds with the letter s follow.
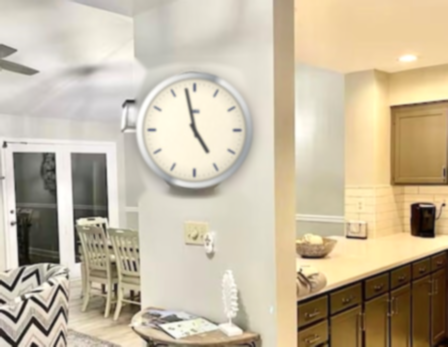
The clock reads 4h58
